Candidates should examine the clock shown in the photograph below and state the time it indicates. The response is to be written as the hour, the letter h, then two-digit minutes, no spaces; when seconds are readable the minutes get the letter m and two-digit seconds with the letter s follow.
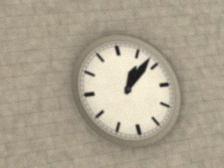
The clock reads 1h08
